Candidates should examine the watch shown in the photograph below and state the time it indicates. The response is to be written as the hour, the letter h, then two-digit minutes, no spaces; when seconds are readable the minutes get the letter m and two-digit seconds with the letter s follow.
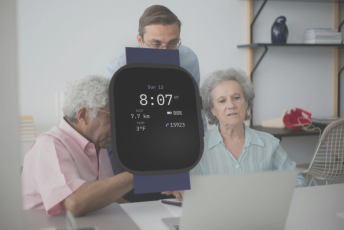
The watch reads 8h07
